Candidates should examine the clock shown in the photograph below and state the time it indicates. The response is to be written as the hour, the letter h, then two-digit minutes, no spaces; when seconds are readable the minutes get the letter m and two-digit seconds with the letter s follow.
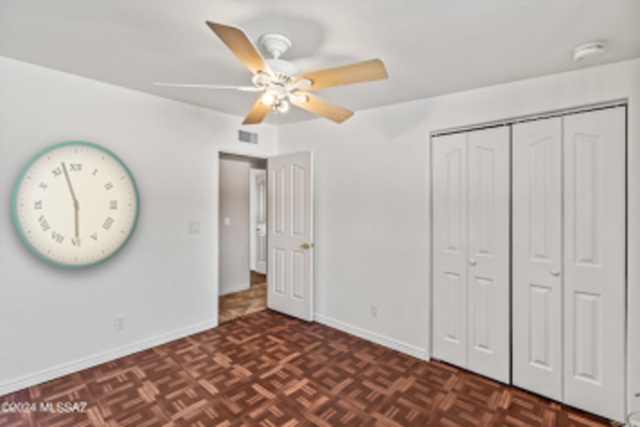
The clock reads 5h57
